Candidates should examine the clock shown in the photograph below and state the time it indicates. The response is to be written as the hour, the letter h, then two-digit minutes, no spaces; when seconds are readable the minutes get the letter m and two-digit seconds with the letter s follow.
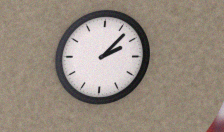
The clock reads 2h07
